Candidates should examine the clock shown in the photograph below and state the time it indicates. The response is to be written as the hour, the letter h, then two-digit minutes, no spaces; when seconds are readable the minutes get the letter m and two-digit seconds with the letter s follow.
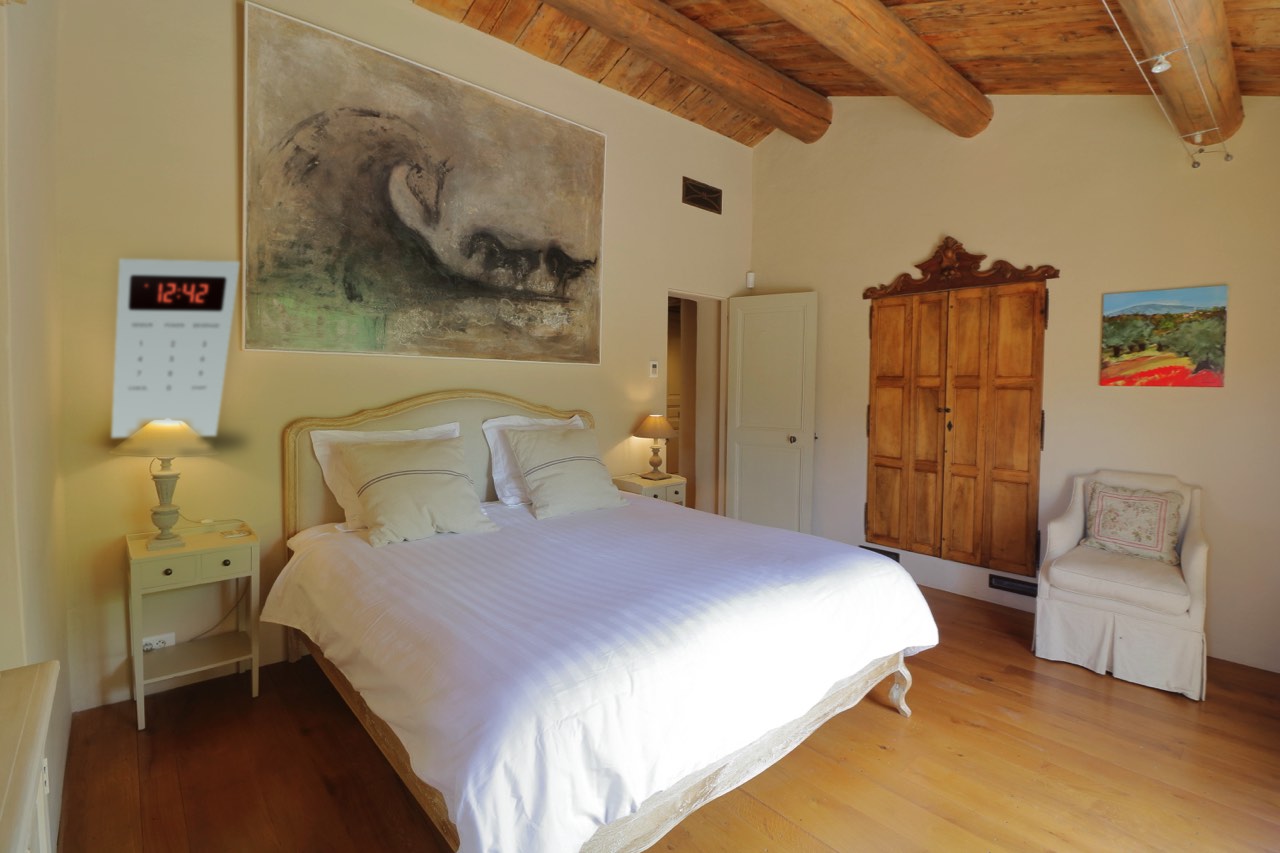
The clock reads 12h42
